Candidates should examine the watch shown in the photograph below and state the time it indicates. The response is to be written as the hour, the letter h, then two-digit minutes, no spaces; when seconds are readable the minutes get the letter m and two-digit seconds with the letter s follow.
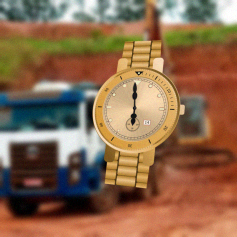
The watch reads 5h59
